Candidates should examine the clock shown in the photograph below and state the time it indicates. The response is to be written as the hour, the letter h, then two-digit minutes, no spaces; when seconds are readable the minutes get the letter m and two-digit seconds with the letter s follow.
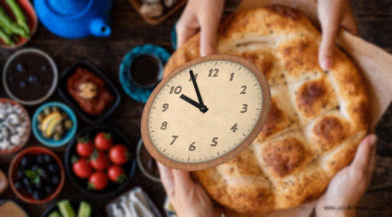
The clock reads 9h55
